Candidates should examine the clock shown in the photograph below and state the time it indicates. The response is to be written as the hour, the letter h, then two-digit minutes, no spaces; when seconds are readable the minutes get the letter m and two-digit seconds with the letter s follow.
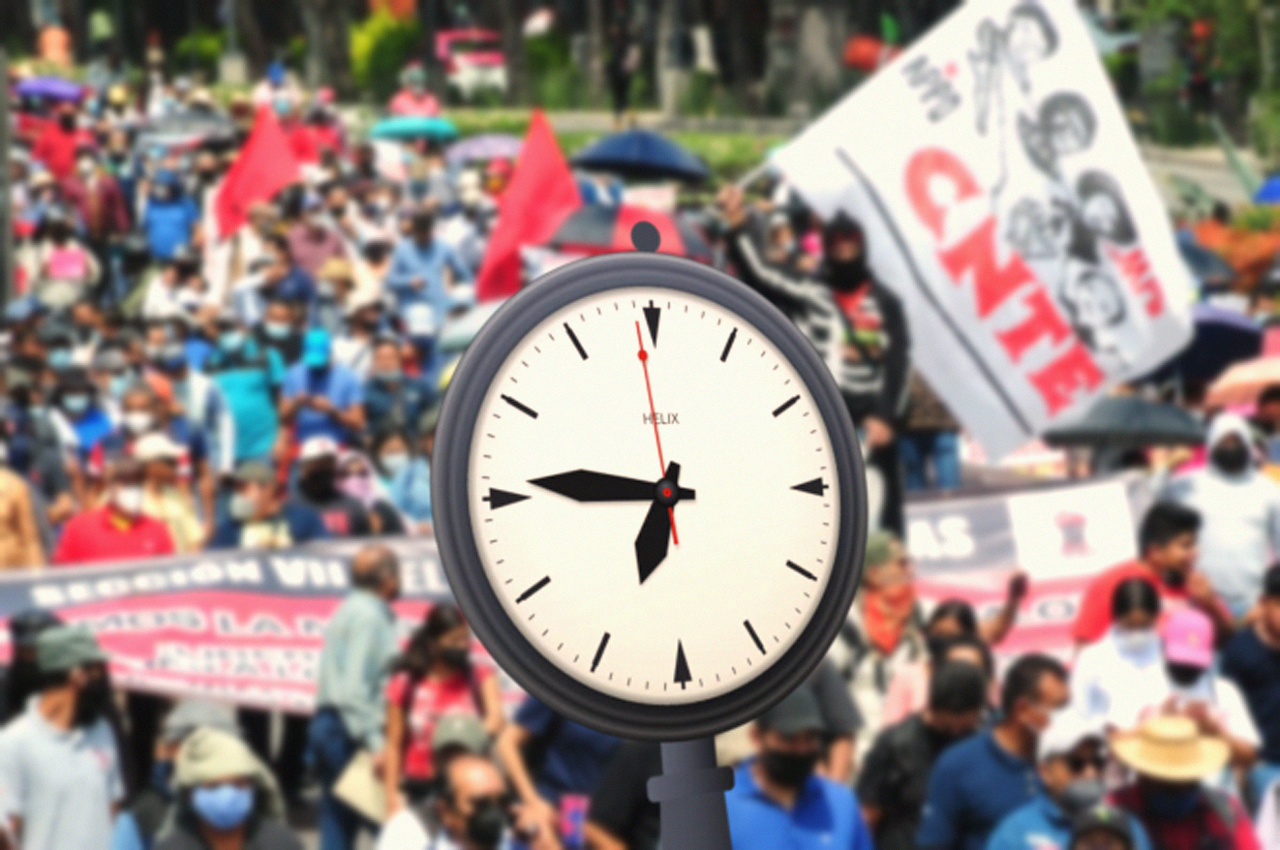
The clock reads 6h45m59s
